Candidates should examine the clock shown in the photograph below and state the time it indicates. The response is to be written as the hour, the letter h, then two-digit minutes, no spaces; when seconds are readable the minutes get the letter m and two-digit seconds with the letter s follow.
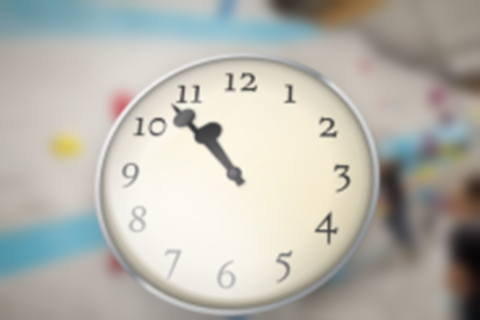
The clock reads 10h53
